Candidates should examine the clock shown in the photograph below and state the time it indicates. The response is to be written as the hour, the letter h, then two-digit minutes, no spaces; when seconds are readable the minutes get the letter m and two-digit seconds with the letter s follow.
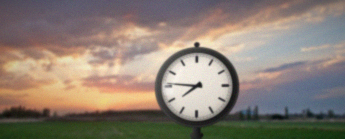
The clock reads 7h46
